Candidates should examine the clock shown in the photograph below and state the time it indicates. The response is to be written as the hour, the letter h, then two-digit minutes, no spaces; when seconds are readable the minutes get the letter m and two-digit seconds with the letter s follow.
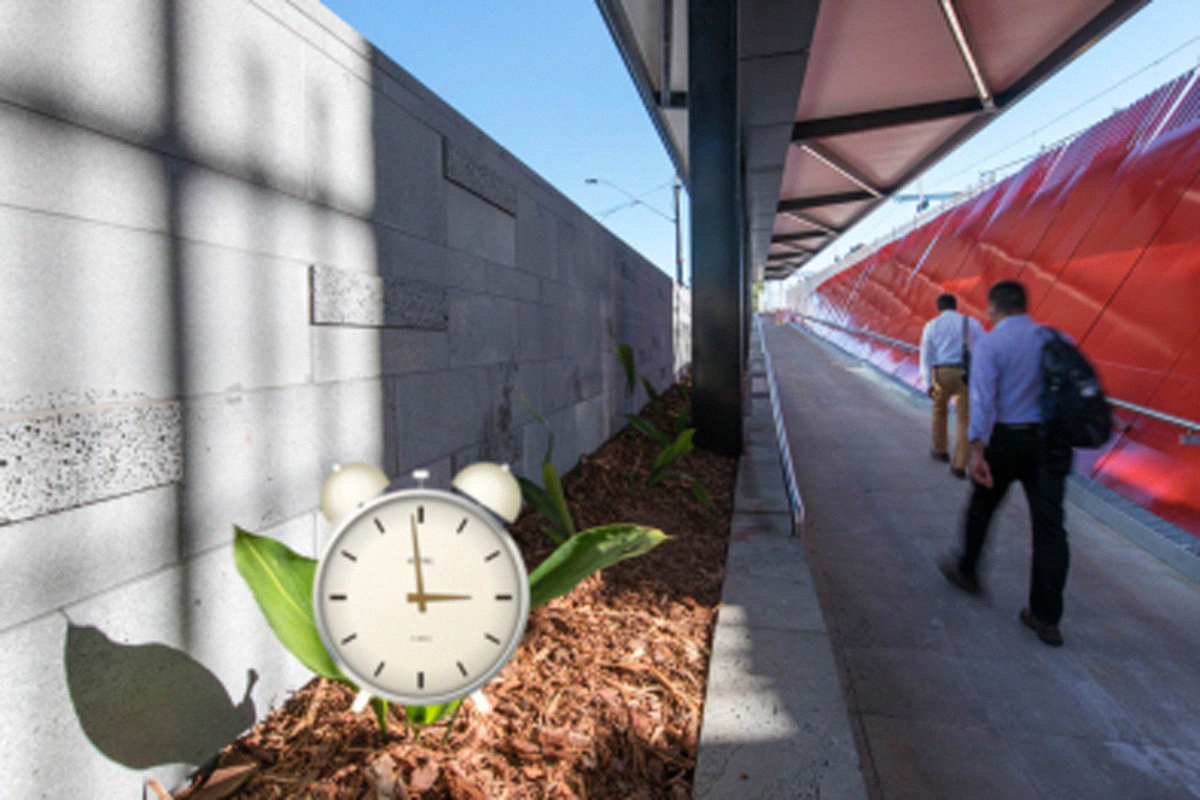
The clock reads 2h59
